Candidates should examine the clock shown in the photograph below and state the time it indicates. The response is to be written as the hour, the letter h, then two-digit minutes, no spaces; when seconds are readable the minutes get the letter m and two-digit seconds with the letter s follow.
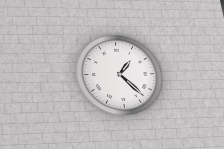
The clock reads 1h23
